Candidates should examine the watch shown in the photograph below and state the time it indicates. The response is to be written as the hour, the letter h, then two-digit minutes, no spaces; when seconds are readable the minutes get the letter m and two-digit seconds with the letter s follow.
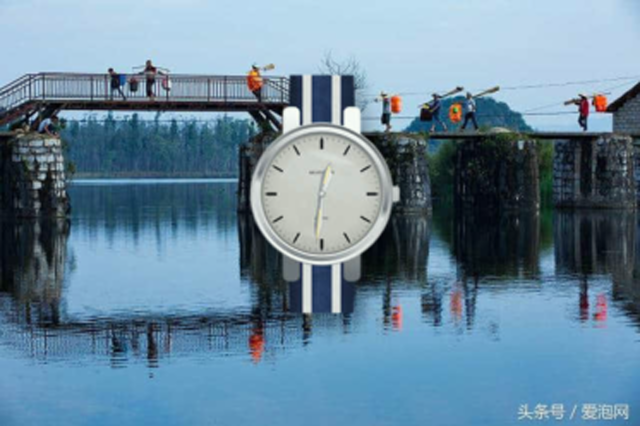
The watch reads 12h31
